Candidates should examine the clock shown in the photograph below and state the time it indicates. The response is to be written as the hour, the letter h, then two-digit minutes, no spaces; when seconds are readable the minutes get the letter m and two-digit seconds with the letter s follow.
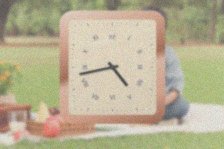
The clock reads 4h43
